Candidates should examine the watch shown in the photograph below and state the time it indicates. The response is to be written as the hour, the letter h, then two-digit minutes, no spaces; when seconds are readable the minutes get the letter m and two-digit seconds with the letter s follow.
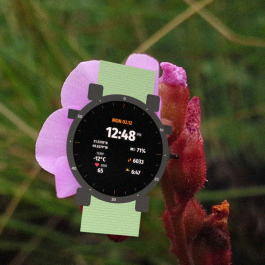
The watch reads 12h48
